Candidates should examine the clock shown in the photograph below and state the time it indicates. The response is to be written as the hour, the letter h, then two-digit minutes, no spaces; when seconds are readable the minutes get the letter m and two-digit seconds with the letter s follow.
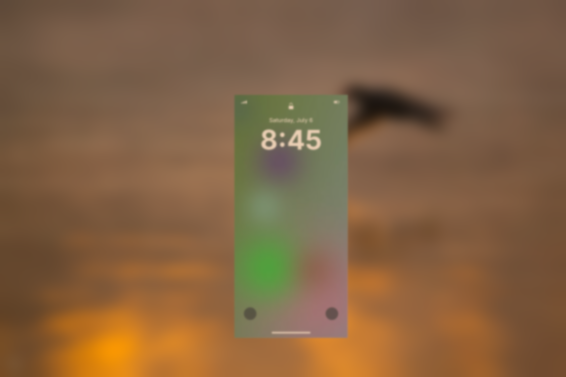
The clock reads 8h45
